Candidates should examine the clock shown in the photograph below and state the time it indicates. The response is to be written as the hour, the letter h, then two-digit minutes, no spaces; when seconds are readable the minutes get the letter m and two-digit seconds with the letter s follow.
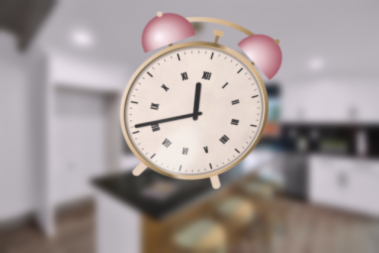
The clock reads 11h41
